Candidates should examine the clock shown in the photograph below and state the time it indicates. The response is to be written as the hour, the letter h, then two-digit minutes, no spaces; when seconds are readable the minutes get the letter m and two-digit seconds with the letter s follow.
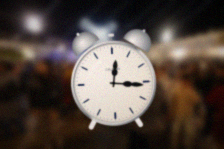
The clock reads 12h16
